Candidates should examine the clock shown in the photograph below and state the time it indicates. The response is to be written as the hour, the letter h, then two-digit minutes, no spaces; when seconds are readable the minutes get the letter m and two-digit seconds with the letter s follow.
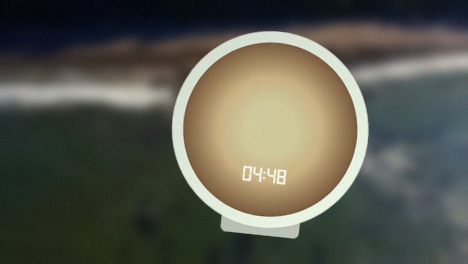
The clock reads 4h48
